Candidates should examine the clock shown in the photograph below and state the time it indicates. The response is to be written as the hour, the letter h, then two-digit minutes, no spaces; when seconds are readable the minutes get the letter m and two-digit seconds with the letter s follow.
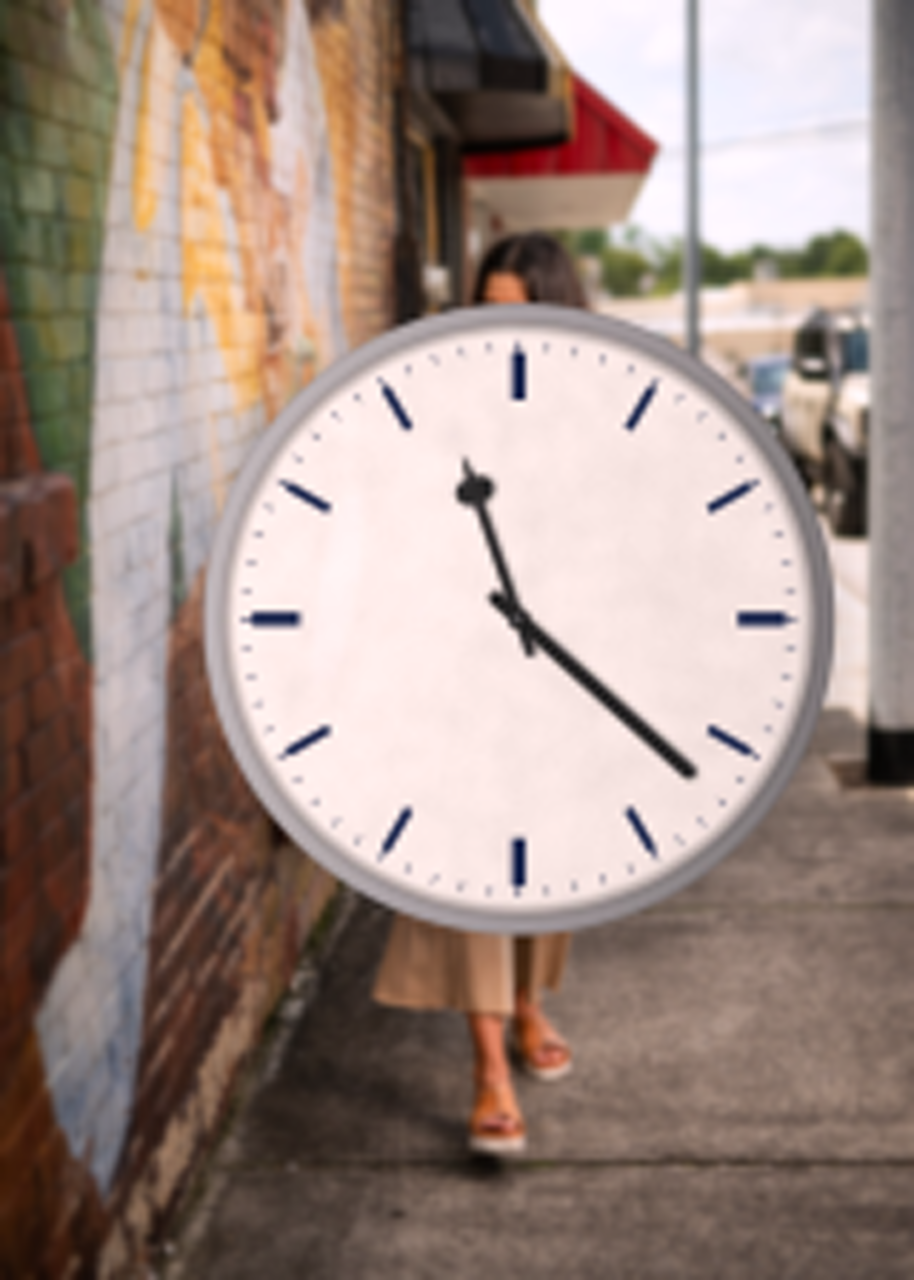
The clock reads 11h22
